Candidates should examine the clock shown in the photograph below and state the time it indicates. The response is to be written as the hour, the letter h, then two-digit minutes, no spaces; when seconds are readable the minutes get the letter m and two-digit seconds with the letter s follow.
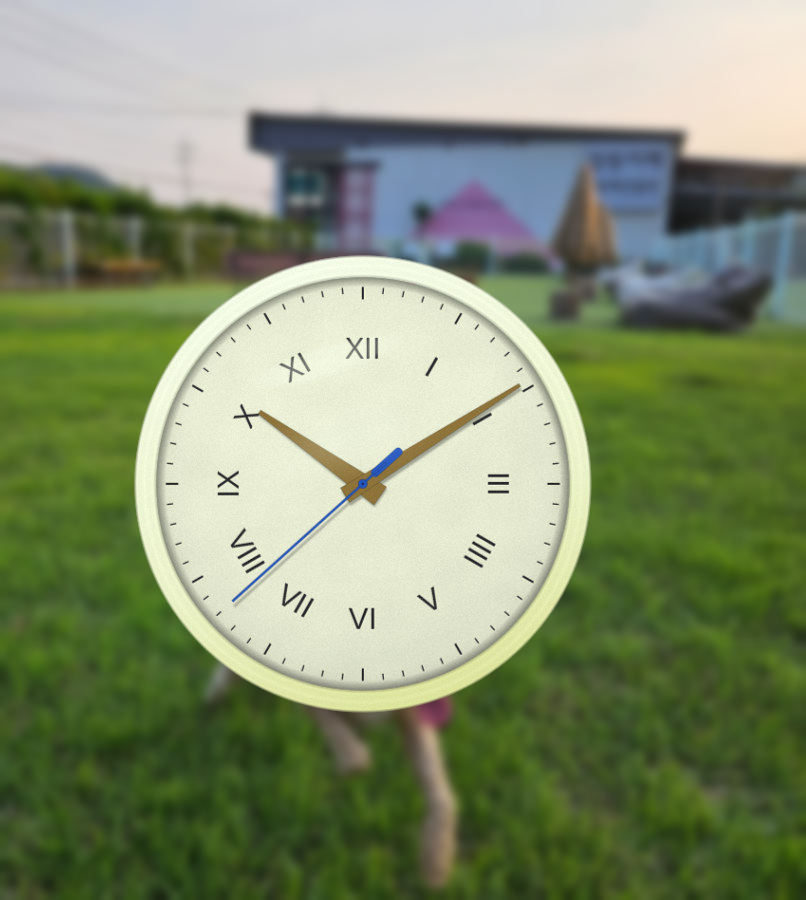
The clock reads 10h09m38s
